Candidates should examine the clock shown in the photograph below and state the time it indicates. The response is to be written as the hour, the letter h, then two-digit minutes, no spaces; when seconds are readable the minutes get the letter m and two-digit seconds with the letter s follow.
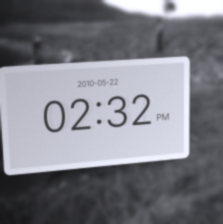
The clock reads 2h32
